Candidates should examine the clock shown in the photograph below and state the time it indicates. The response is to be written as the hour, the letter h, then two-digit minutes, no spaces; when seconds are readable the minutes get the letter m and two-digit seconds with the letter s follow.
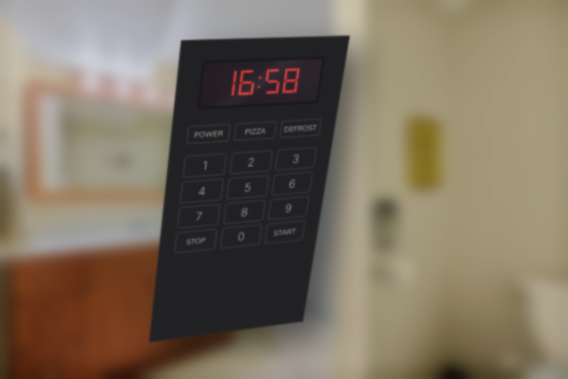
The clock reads 16h58
